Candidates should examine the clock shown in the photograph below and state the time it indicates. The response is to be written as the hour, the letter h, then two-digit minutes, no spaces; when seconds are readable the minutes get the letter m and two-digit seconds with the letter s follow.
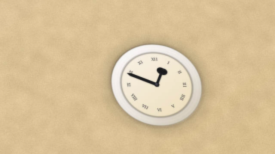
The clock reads 12h49
